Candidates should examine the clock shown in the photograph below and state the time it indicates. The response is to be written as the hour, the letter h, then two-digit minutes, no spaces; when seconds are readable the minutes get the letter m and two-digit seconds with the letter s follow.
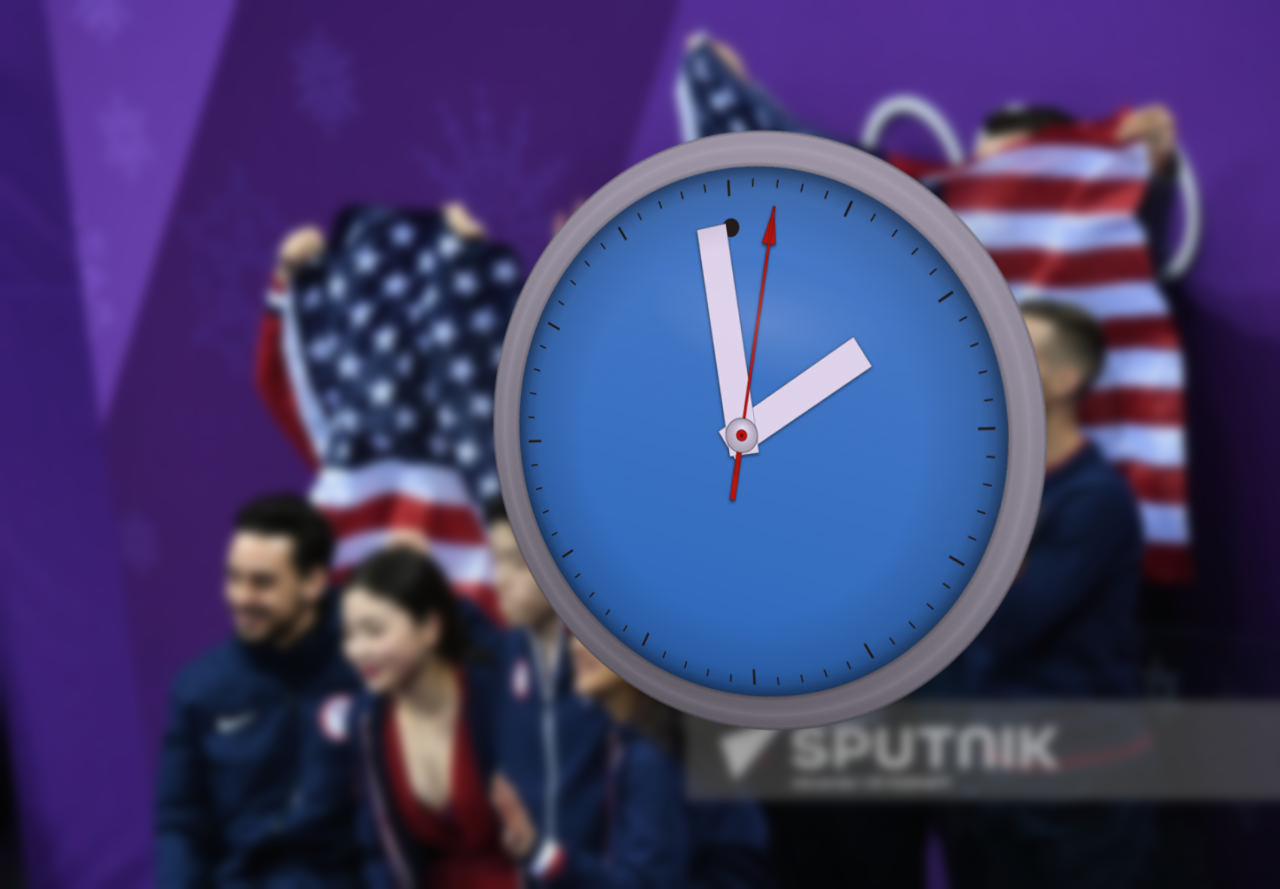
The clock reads 1h59m02s
